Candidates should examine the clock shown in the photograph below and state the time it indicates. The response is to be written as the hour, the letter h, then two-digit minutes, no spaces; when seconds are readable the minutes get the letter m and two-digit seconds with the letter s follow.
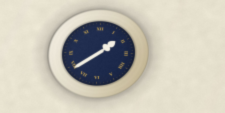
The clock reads 1h39
